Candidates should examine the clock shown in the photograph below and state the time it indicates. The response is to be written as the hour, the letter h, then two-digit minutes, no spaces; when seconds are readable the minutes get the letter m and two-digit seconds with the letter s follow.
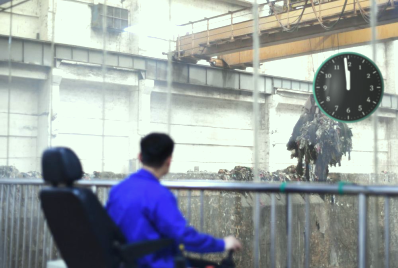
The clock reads 11h59
